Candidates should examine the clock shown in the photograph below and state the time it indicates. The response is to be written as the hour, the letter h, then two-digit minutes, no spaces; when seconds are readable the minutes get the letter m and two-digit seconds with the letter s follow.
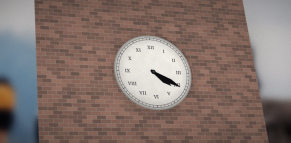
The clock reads 4h20
